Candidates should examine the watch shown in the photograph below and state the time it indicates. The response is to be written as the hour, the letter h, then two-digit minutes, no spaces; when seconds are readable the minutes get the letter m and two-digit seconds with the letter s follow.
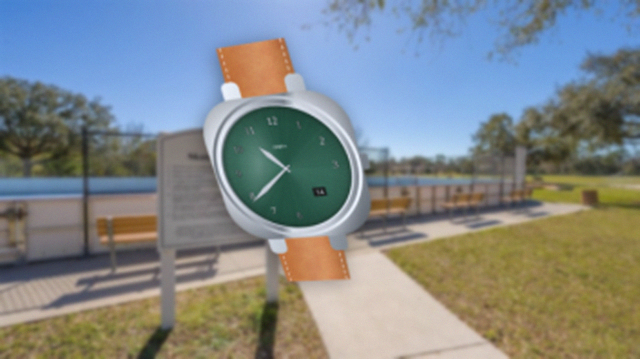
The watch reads 10h39
